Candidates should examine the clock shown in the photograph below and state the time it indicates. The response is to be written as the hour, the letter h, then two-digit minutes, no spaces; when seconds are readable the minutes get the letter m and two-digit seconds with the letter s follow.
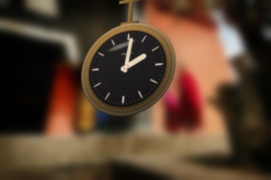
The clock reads 2h01
